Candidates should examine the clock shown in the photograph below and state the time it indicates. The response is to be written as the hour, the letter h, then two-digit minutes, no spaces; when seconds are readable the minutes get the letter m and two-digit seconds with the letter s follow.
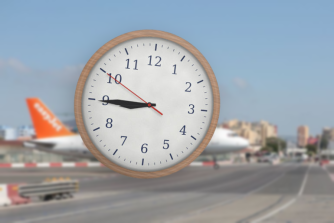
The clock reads 8h44m50s
